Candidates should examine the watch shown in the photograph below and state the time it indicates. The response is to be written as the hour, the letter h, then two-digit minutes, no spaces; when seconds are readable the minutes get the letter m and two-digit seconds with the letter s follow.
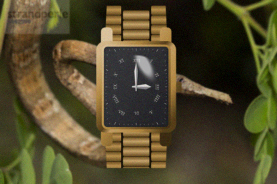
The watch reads 3h00
